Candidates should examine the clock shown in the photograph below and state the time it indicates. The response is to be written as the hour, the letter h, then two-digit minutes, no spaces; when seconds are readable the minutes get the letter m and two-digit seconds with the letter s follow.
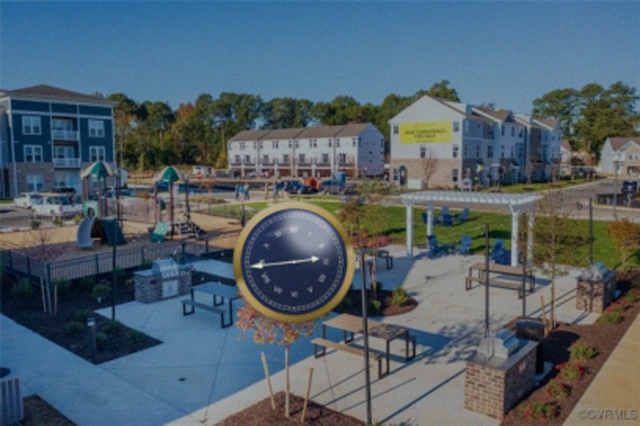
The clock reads 2h44
